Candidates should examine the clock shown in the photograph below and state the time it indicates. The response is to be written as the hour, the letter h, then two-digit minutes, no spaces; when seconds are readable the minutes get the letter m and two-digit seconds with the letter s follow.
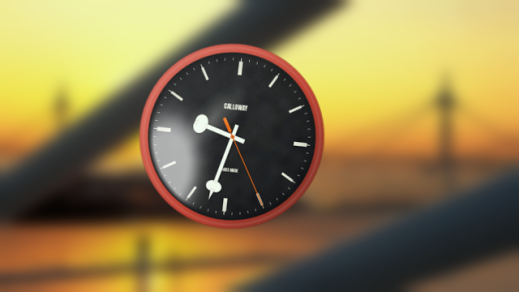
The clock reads 9h32m25s
